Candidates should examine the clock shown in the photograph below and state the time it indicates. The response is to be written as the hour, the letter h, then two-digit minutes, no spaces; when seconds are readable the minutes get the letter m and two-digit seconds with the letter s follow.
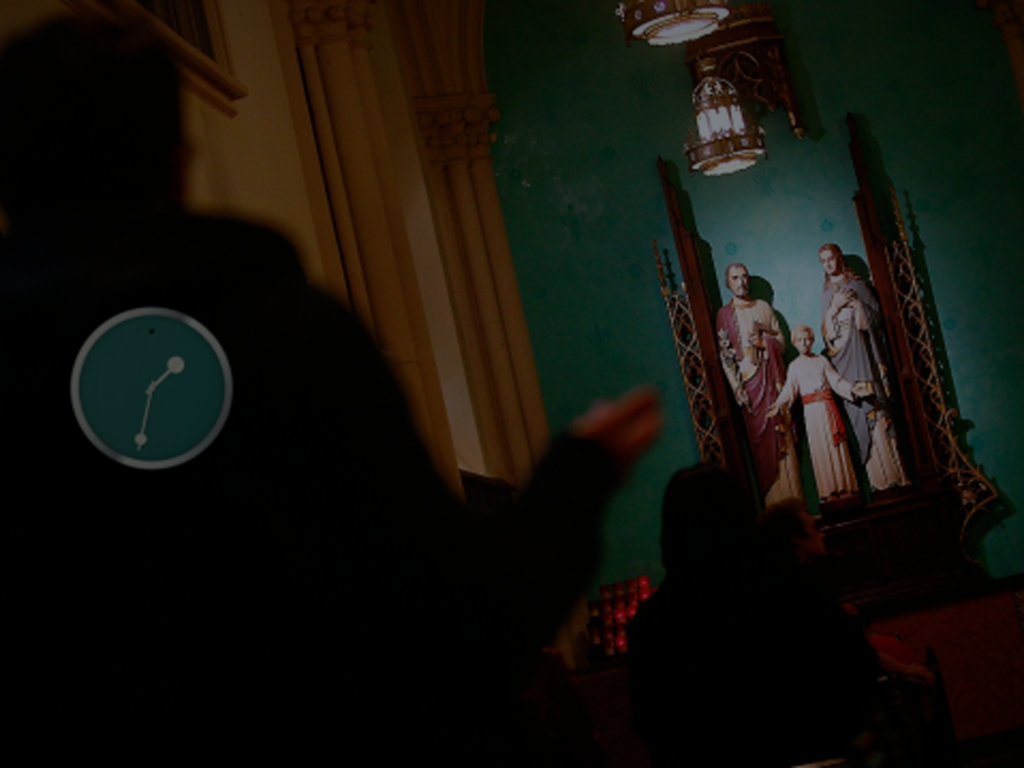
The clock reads 1h32
